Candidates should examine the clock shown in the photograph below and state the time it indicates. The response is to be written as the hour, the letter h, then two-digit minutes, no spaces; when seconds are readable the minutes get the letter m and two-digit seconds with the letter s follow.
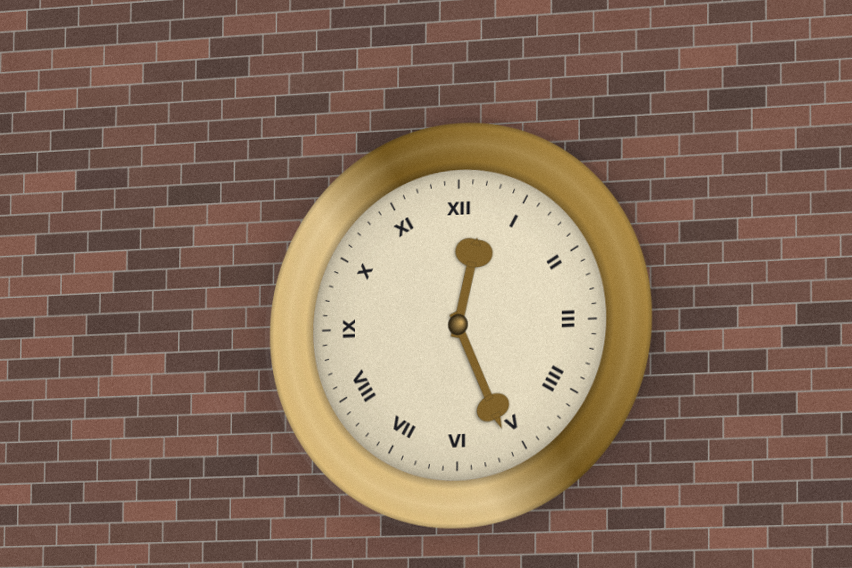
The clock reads 12h26
